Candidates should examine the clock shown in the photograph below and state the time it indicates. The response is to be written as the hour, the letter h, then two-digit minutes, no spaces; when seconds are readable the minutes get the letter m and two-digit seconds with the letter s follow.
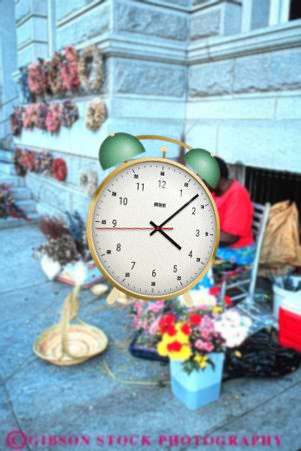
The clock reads 4h07m44s
